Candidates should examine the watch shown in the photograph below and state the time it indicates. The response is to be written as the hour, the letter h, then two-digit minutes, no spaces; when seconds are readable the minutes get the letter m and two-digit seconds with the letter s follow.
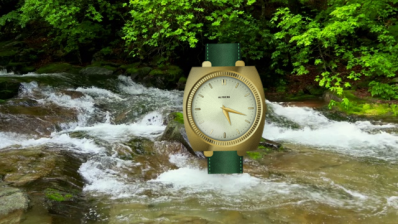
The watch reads 5h18
